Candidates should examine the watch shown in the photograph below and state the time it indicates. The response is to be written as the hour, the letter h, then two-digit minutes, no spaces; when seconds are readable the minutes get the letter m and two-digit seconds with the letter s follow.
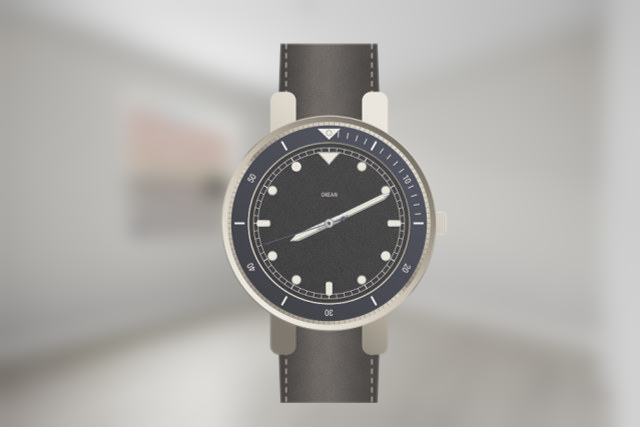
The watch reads 8h10m42s
